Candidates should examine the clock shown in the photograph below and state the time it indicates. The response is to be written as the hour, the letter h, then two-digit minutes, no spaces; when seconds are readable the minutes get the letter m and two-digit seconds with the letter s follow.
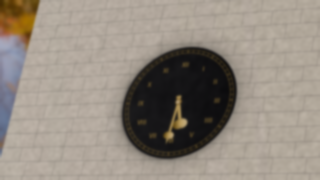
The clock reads 5h31
